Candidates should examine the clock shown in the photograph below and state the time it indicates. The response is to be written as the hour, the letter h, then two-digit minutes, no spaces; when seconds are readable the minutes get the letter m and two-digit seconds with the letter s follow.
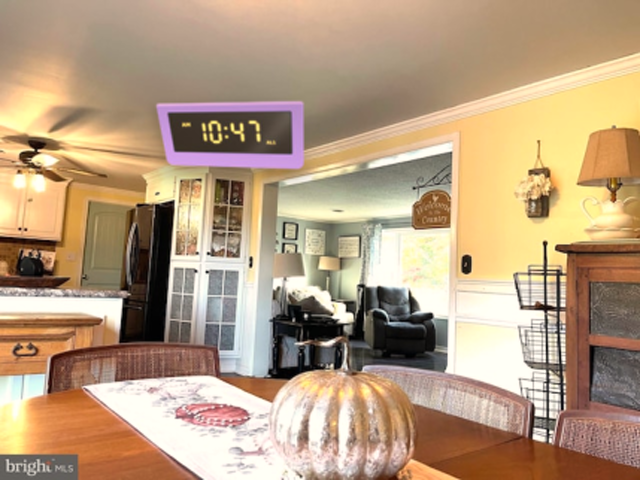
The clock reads 10h47
